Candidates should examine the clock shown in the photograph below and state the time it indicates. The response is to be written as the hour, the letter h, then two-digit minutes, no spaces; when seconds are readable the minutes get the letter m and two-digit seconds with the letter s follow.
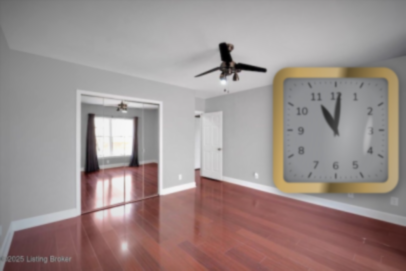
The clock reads 11h01
